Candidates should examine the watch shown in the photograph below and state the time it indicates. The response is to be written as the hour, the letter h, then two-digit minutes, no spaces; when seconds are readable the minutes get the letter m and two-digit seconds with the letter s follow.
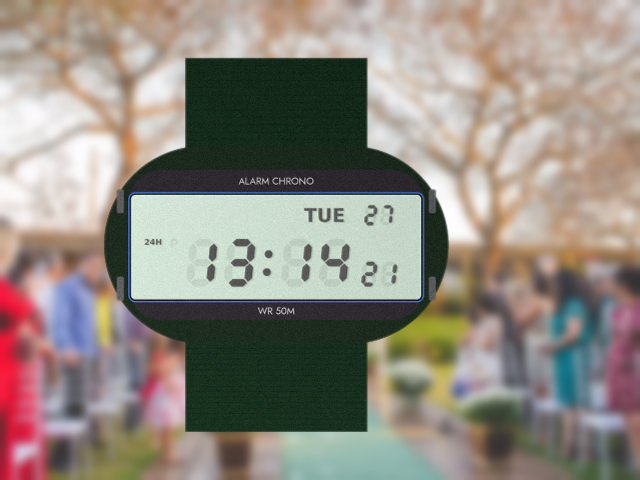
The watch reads 13h14m21s
